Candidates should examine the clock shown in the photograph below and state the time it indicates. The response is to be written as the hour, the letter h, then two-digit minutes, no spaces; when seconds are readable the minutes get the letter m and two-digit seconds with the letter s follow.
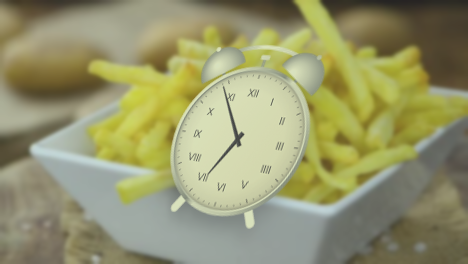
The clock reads 6h54
